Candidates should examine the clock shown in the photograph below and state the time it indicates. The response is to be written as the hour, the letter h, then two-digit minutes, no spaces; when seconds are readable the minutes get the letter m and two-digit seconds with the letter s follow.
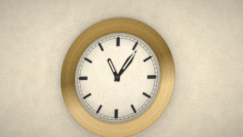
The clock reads 11h06
